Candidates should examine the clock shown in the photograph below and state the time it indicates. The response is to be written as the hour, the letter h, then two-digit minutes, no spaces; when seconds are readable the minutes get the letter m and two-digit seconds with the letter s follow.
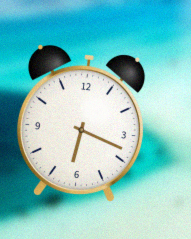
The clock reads 6h18
